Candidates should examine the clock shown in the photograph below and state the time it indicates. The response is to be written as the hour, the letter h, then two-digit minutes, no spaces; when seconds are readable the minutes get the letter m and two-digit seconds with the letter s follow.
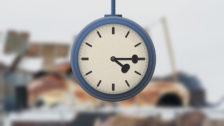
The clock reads 4h15
